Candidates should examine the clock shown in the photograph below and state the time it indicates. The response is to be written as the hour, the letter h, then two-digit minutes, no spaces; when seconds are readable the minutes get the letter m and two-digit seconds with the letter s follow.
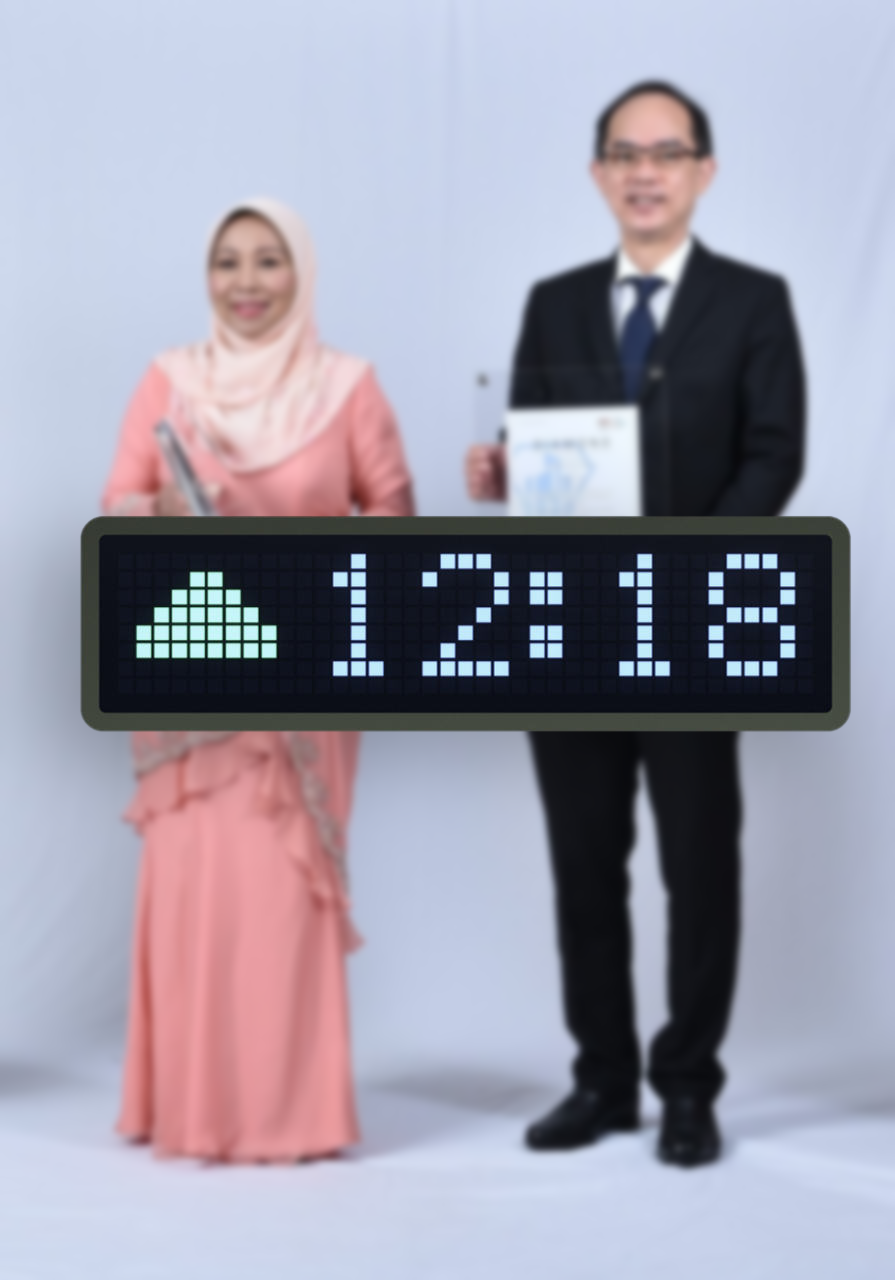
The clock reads 12h18
